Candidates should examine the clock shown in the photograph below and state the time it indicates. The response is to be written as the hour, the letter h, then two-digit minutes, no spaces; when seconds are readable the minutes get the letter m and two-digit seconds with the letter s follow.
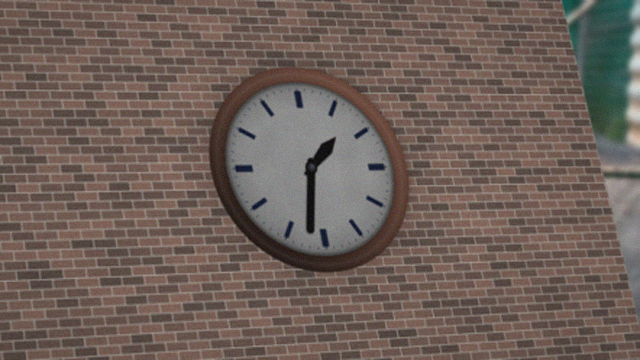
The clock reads 1h32
